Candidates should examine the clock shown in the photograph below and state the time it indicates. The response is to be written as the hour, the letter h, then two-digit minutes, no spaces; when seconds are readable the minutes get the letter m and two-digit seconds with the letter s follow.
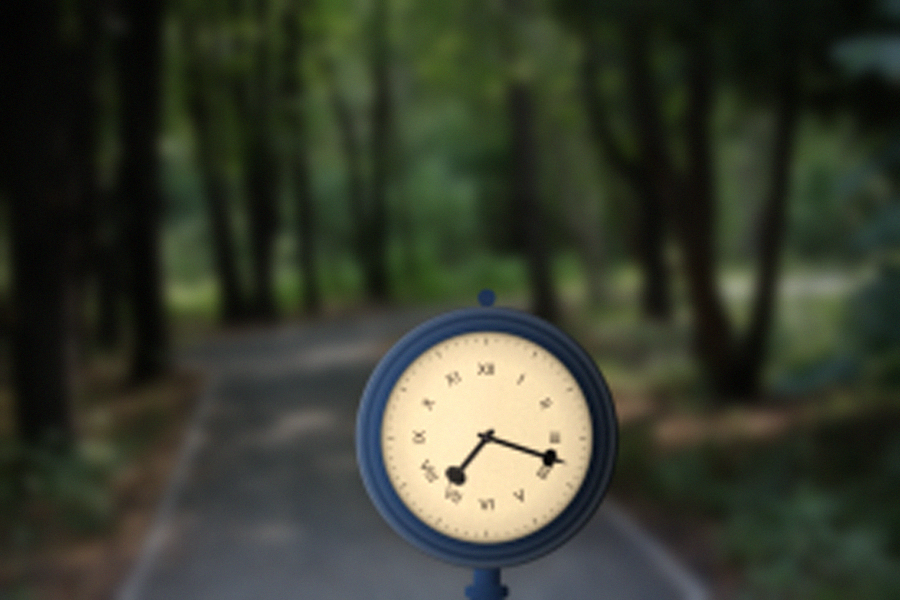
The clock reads 7h18
